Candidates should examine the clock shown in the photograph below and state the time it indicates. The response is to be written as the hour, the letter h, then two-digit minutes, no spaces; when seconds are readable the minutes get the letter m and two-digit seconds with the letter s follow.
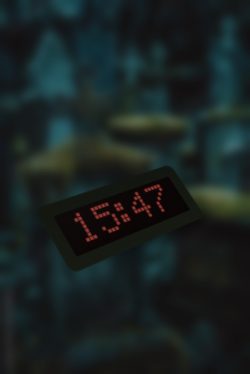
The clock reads 15h47
